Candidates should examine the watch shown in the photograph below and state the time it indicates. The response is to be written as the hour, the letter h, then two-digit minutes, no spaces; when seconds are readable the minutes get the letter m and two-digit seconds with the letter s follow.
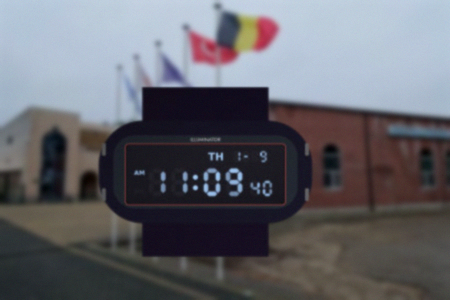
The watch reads 11h09m40s
